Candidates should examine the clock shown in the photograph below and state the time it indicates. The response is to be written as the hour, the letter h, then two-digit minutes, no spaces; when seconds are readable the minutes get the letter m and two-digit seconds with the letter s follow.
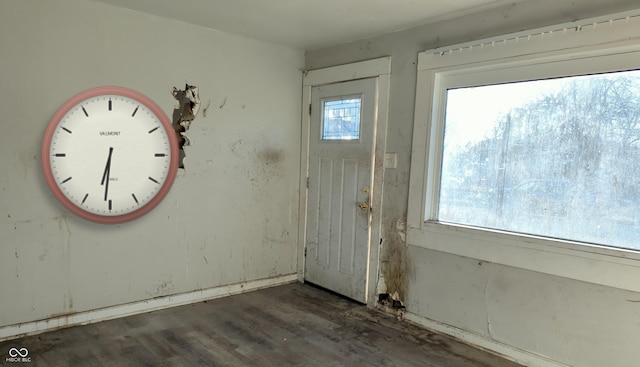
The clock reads 6h31
